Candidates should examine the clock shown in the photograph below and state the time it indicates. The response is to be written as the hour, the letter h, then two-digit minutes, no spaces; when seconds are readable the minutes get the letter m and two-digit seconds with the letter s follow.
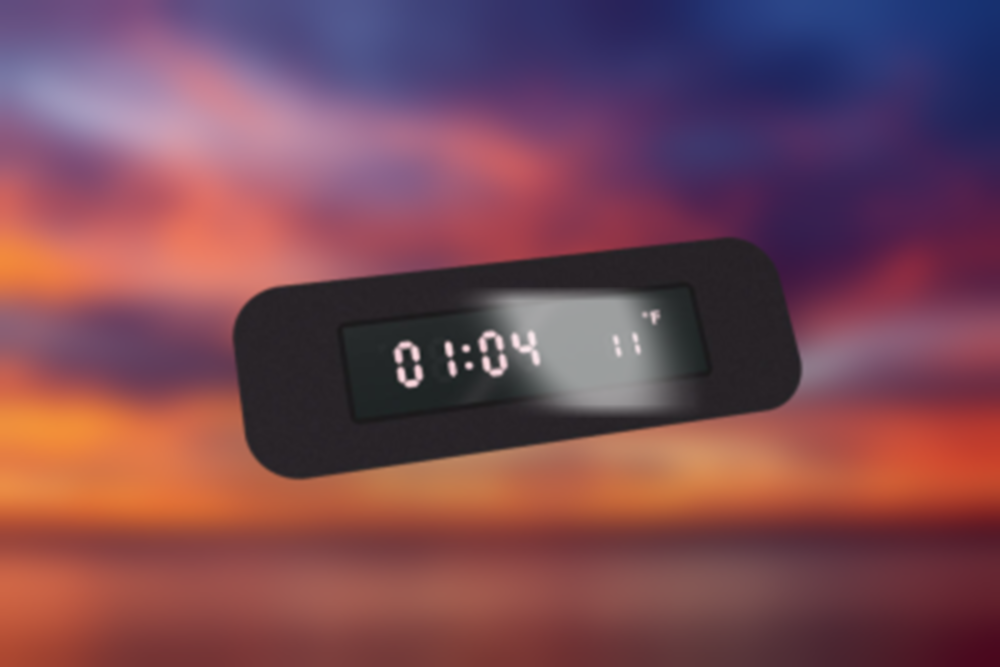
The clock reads 1h04
